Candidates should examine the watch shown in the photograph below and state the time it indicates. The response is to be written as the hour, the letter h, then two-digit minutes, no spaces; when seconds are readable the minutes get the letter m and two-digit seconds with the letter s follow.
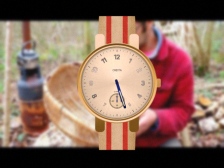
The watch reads 5h27
